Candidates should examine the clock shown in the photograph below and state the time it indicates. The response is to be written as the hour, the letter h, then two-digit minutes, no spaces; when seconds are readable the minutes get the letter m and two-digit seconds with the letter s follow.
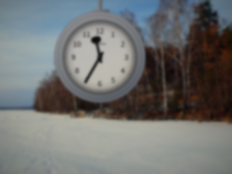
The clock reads 11h35
